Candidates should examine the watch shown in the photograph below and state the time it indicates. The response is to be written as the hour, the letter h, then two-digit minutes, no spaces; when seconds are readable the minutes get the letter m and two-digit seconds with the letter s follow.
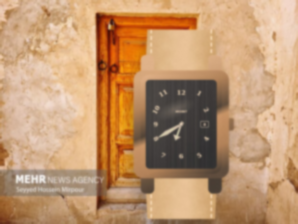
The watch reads 6h40
